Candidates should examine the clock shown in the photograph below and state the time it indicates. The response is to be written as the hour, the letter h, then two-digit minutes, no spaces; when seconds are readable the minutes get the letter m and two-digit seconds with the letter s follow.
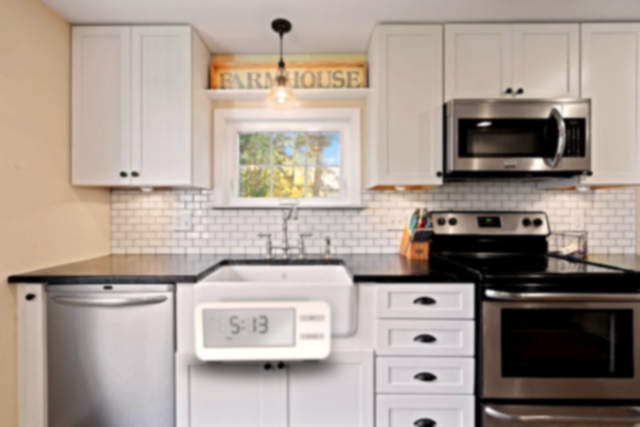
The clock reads 5h13
